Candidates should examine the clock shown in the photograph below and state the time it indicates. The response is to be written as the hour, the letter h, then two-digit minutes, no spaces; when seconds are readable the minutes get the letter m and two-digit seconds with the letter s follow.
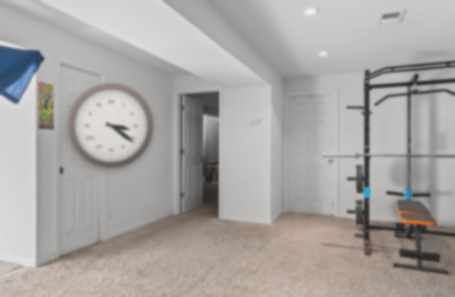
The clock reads 3h21
